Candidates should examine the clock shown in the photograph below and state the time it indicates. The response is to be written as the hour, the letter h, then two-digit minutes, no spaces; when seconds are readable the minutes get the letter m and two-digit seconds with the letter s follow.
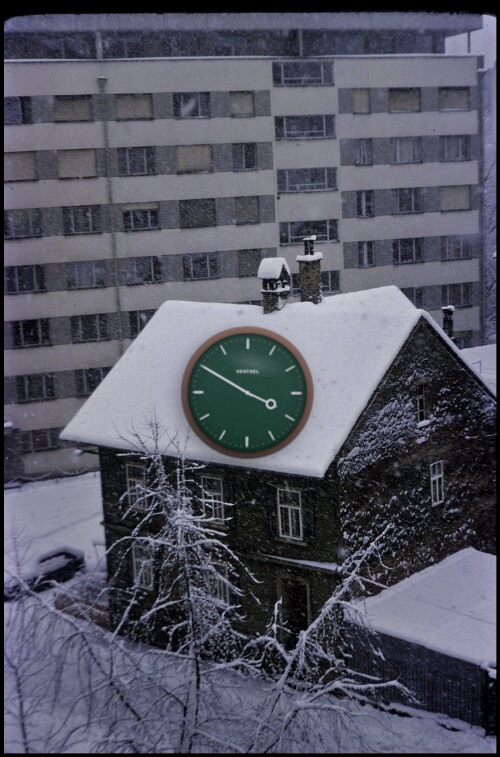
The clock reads 3h50
